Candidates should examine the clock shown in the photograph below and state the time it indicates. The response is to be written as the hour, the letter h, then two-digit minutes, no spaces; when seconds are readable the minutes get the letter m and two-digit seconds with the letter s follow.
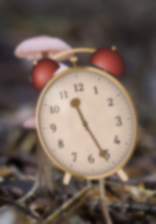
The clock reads 11h26
